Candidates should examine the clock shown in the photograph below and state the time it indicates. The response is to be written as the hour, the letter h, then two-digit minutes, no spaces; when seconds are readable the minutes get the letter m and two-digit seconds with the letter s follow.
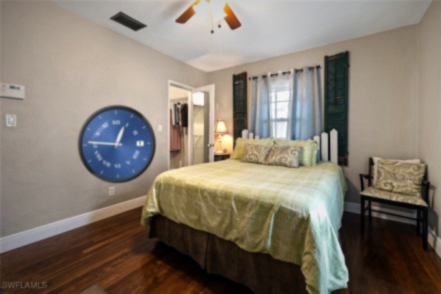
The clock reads 12h46
